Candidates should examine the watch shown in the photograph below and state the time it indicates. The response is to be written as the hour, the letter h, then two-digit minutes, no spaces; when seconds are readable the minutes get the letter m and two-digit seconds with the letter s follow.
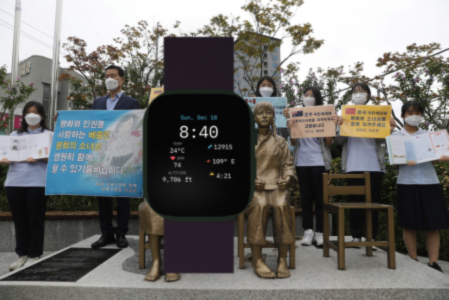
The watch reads 8h40
